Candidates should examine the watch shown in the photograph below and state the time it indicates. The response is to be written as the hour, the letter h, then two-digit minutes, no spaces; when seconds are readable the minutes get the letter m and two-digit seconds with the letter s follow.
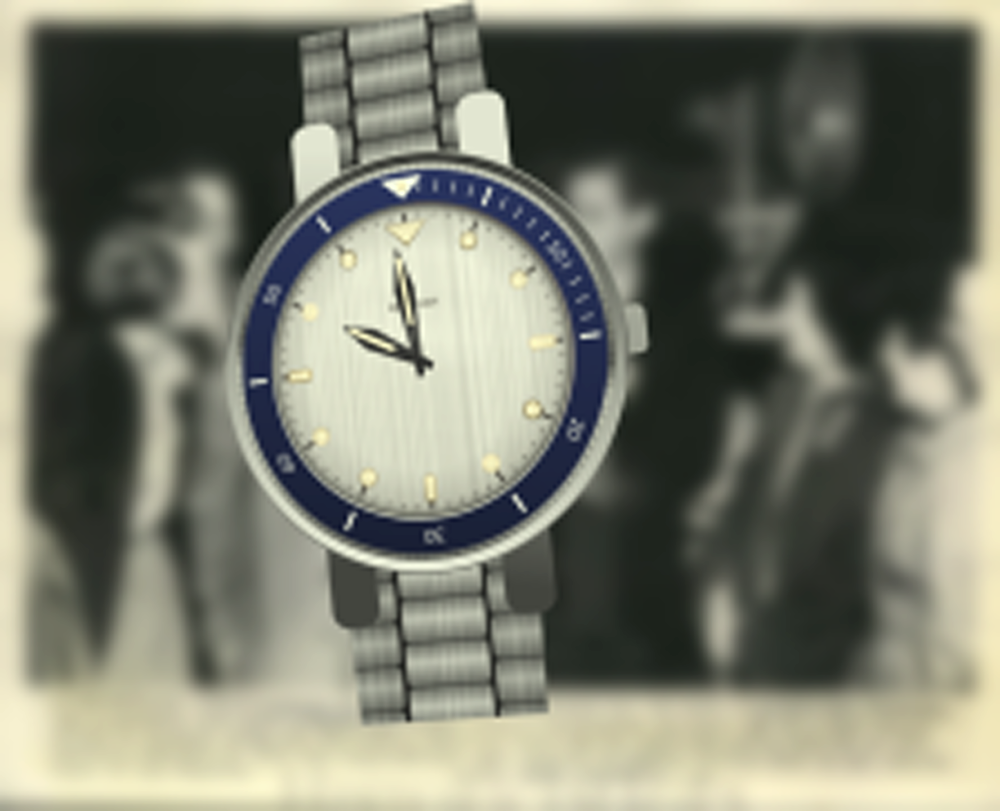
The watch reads 9h59
